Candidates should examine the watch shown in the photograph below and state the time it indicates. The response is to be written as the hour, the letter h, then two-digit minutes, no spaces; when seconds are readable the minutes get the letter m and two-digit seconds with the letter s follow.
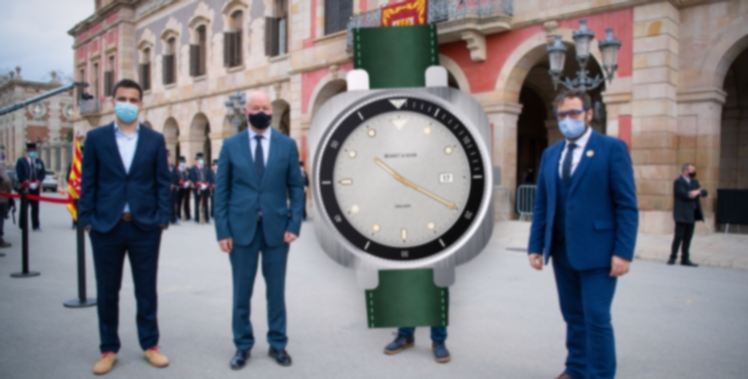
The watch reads 10h20
